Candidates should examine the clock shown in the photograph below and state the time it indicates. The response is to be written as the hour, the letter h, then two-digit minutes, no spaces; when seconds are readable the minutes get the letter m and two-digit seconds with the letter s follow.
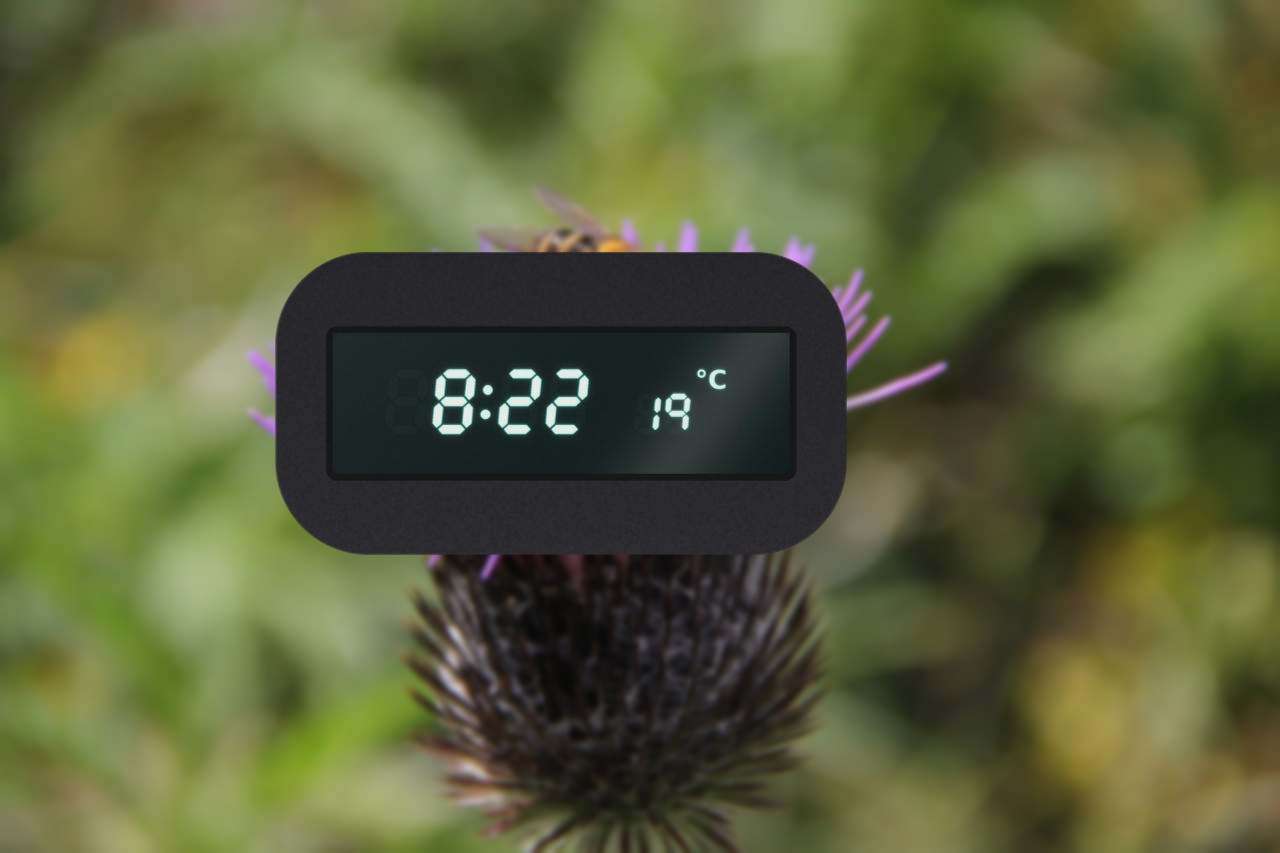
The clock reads 8h22
